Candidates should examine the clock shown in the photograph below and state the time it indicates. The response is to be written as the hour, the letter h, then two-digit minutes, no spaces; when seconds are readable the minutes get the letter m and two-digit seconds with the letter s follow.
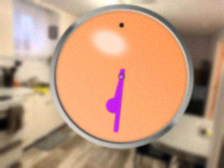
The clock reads 6h31
